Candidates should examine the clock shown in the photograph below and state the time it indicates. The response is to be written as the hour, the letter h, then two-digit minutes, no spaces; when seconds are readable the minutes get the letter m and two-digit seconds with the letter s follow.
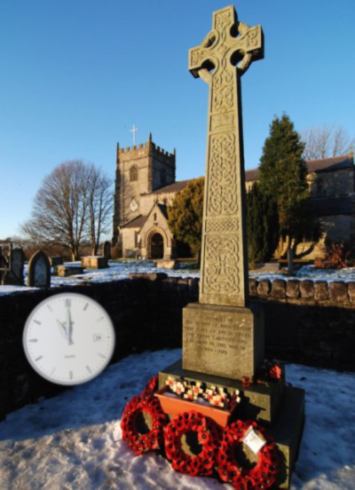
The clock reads 11h00
